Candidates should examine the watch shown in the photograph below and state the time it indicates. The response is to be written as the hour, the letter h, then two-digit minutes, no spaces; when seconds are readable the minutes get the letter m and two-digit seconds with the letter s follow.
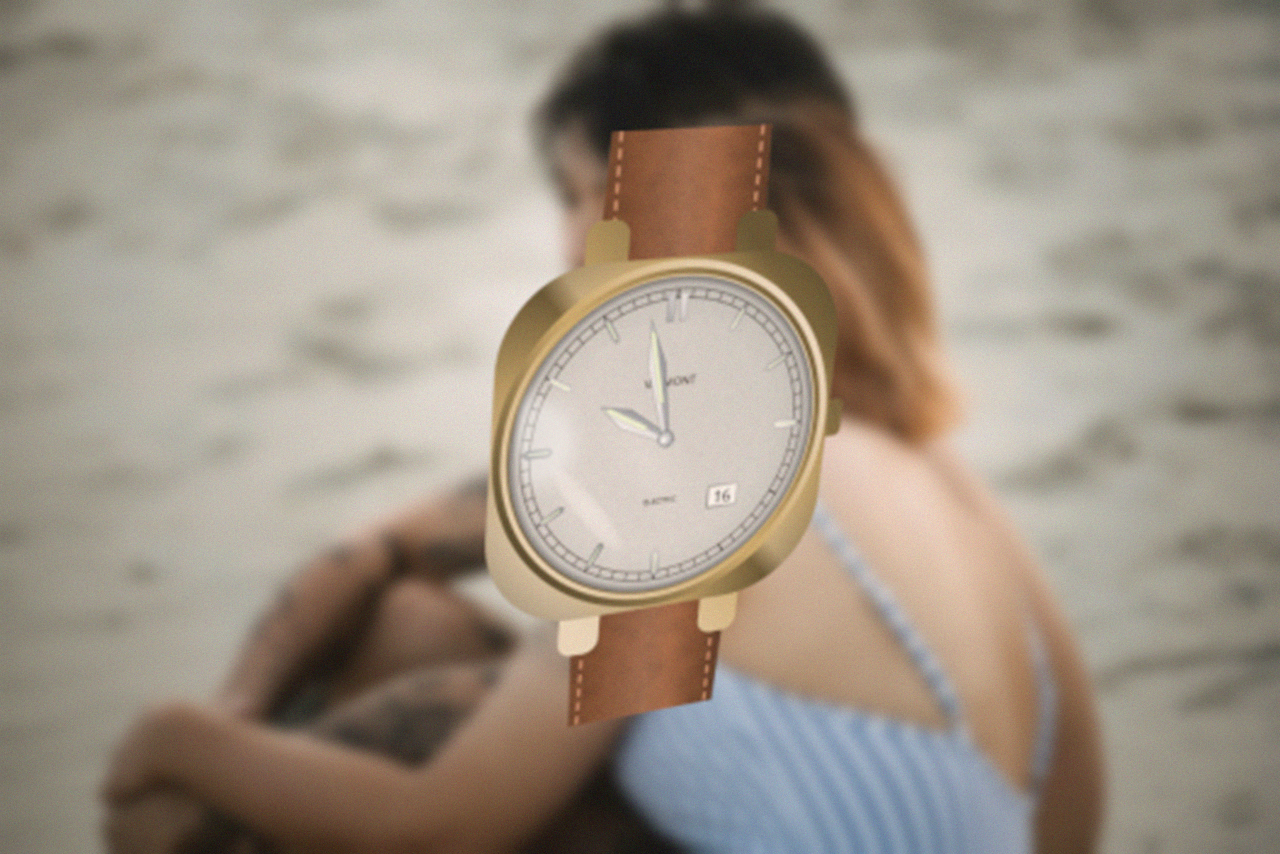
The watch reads 9h58
